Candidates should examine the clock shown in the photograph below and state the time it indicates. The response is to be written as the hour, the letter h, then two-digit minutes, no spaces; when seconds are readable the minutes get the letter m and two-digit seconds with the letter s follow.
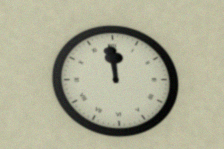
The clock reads 11h59
